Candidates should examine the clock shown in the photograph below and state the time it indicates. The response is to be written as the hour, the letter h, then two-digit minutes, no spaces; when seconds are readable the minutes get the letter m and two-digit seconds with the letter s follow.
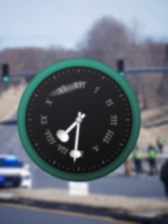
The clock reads 7h31
